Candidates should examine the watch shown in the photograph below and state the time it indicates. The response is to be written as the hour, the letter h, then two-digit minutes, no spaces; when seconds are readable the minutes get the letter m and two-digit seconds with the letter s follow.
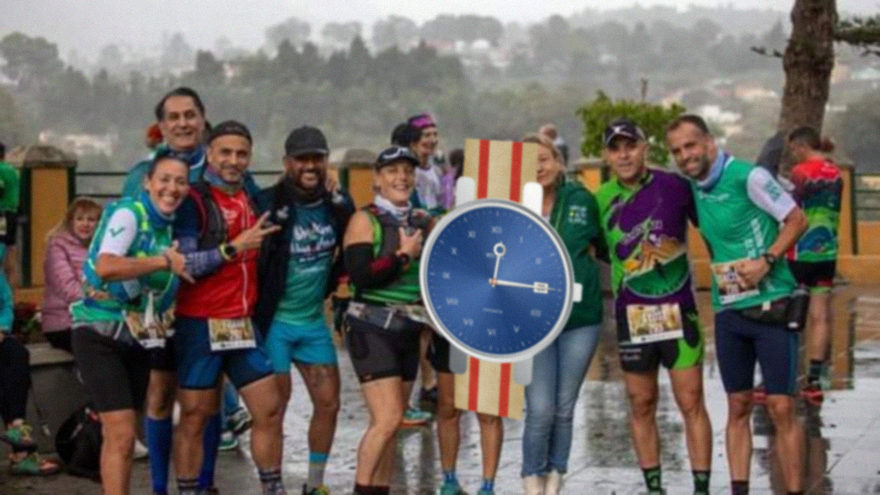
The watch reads 12h15
